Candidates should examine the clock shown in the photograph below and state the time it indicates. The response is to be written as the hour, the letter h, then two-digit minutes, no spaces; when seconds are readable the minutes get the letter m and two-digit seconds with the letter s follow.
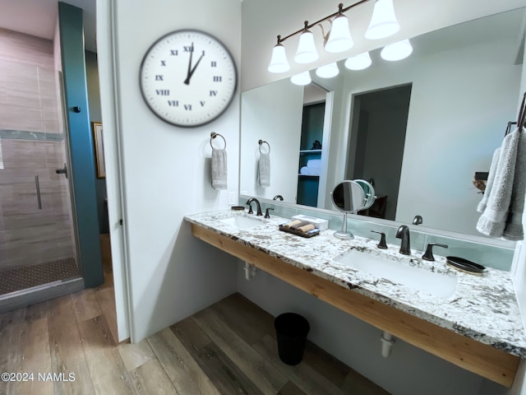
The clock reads 1h01
